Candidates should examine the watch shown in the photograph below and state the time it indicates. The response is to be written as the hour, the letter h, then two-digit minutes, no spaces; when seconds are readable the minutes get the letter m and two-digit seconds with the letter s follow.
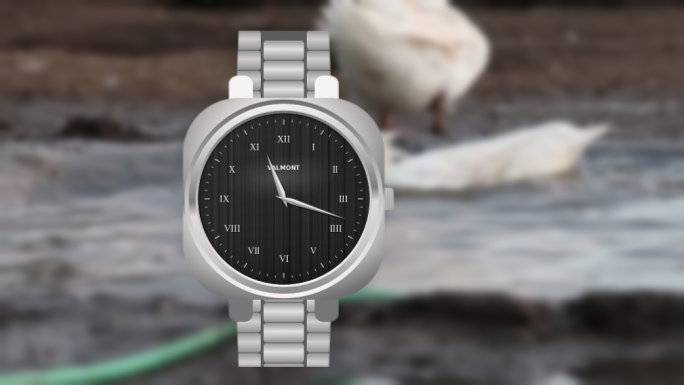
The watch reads 11h18
